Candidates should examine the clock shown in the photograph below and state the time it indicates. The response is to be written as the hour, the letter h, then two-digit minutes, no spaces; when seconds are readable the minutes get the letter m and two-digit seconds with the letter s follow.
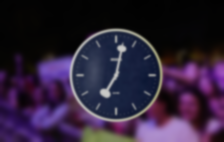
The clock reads 7h02
